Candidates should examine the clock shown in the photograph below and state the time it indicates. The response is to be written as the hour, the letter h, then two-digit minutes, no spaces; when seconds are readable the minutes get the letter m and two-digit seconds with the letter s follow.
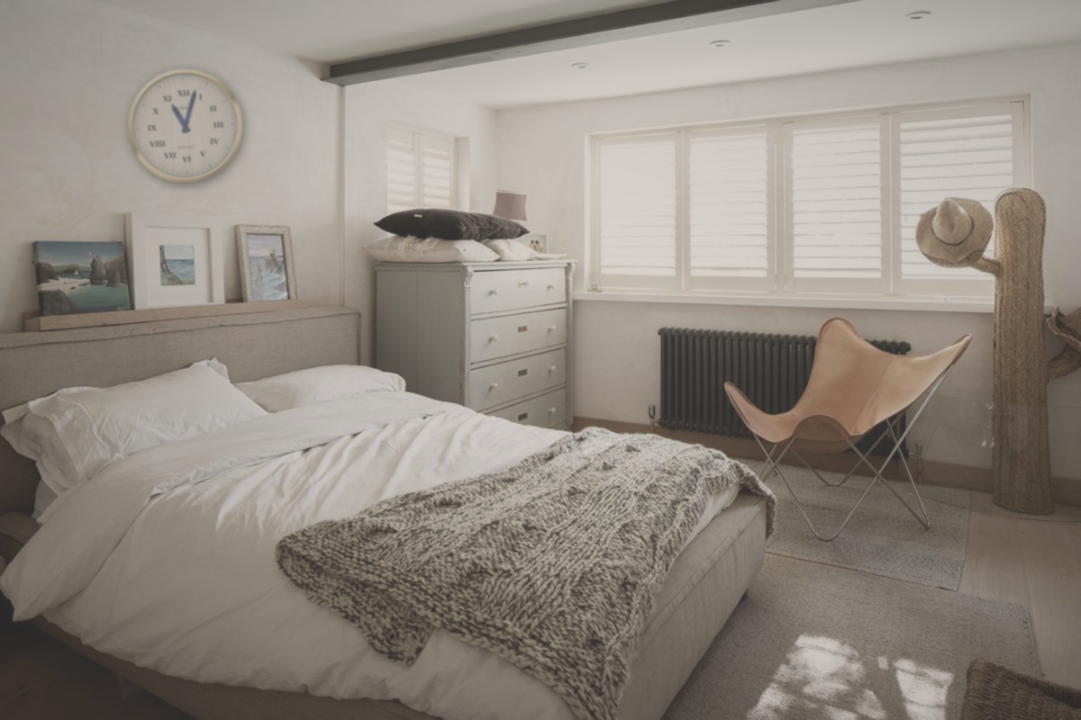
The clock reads 11h03
